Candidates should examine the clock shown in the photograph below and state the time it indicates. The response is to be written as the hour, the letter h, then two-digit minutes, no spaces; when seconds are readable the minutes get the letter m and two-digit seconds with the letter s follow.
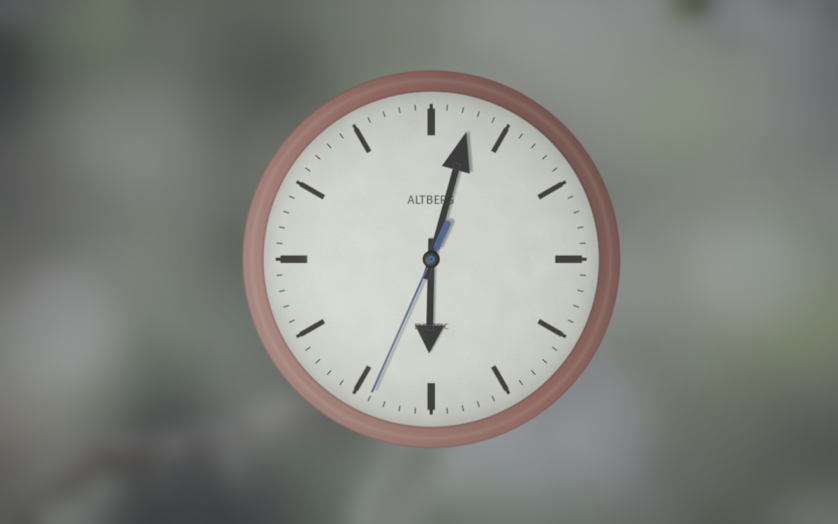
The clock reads 6h02m34s
